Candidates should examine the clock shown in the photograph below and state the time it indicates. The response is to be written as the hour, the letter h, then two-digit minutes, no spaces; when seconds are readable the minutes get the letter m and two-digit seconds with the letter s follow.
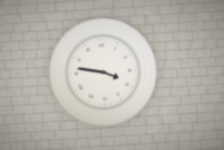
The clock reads 3h47
